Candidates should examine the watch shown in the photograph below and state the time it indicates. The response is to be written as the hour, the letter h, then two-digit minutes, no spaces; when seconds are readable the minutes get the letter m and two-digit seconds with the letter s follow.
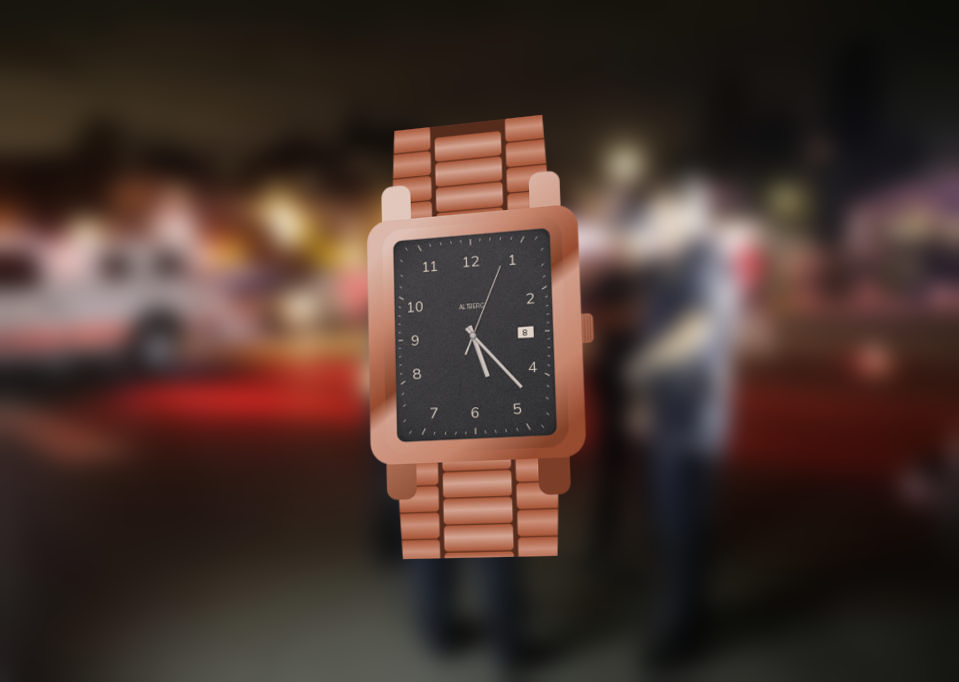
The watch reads 5h23m04s
